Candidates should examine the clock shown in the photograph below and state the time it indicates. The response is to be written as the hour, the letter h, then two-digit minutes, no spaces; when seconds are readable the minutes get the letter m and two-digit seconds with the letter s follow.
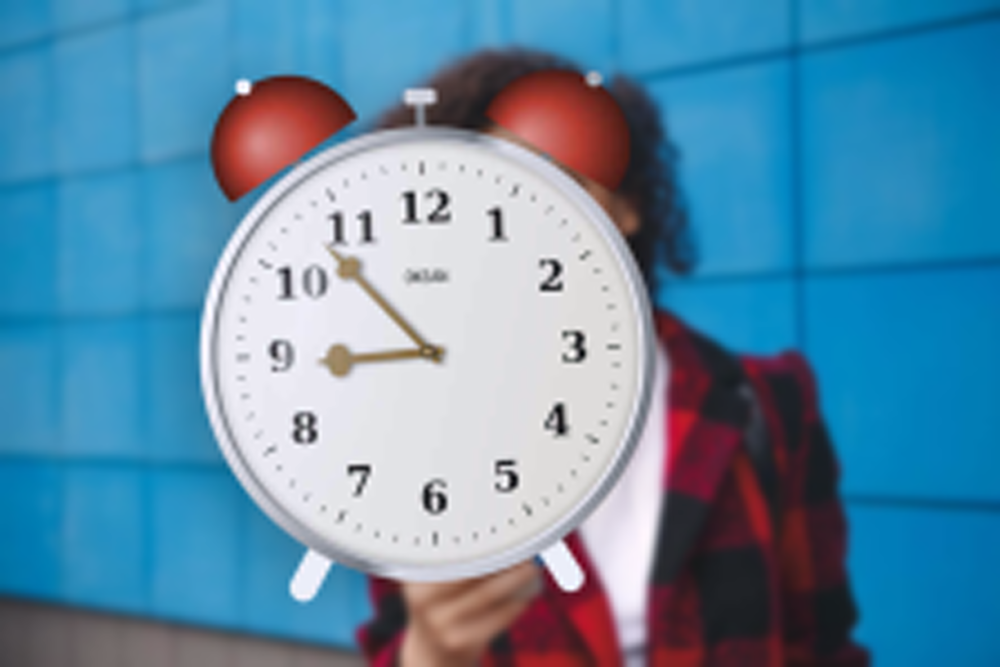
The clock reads 8h53
